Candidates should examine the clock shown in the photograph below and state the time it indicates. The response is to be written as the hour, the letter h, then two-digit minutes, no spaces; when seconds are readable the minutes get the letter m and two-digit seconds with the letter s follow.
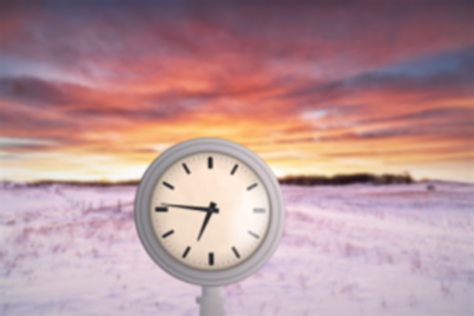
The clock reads 6h46
